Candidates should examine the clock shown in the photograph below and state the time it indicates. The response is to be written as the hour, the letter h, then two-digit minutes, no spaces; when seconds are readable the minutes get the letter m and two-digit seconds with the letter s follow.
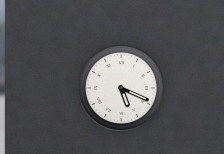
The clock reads 5h19
